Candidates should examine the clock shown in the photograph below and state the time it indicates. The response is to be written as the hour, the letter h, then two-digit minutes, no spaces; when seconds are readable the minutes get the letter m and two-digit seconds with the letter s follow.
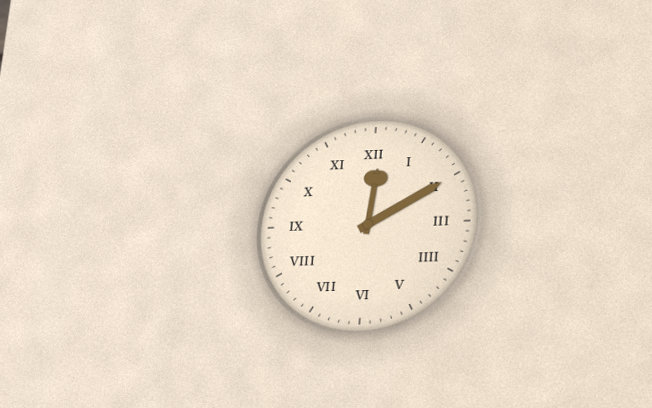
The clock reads 12h10
